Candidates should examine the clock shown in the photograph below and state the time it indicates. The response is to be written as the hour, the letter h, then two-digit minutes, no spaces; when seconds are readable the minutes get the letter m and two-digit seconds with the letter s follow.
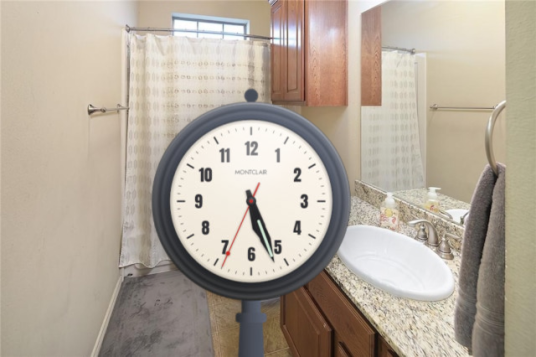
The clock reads 5h26m34s
